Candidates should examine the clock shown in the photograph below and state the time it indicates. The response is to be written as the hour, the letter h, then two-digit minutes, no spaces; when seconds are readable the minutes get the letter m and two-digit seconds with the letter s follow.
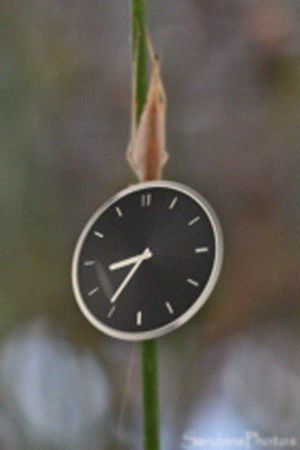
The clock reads 8h36
